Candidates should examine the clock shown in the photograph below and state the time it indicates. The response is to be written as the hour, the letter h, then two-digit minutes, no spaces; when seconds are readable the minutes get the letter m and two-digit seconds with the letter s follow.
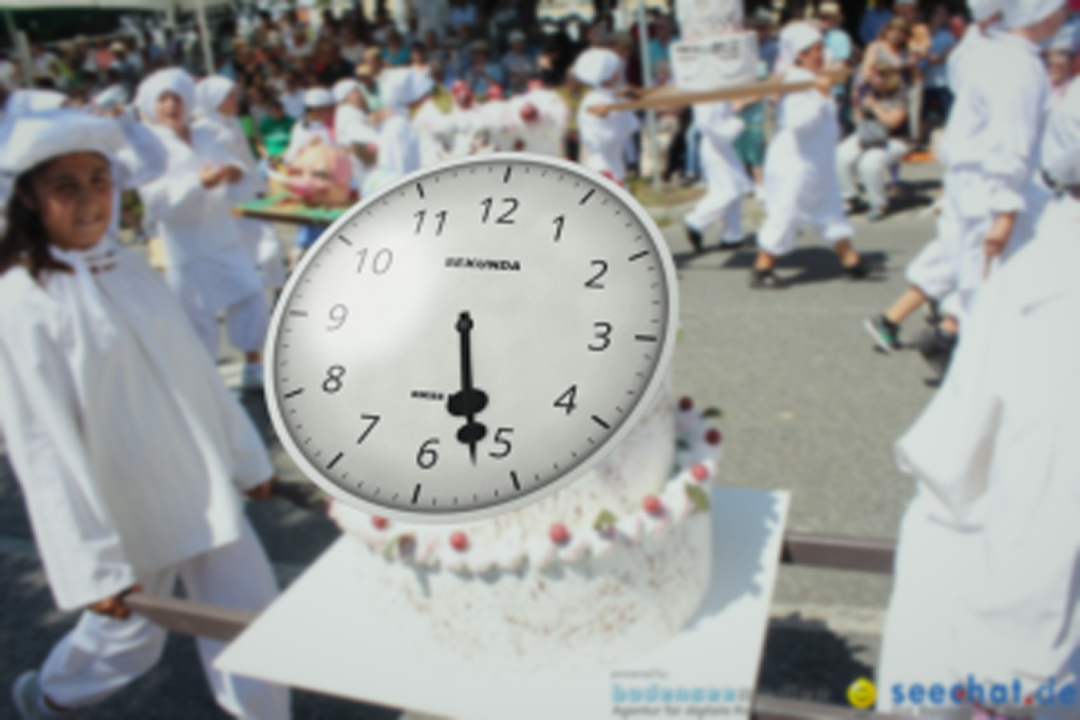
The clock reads 5h27
